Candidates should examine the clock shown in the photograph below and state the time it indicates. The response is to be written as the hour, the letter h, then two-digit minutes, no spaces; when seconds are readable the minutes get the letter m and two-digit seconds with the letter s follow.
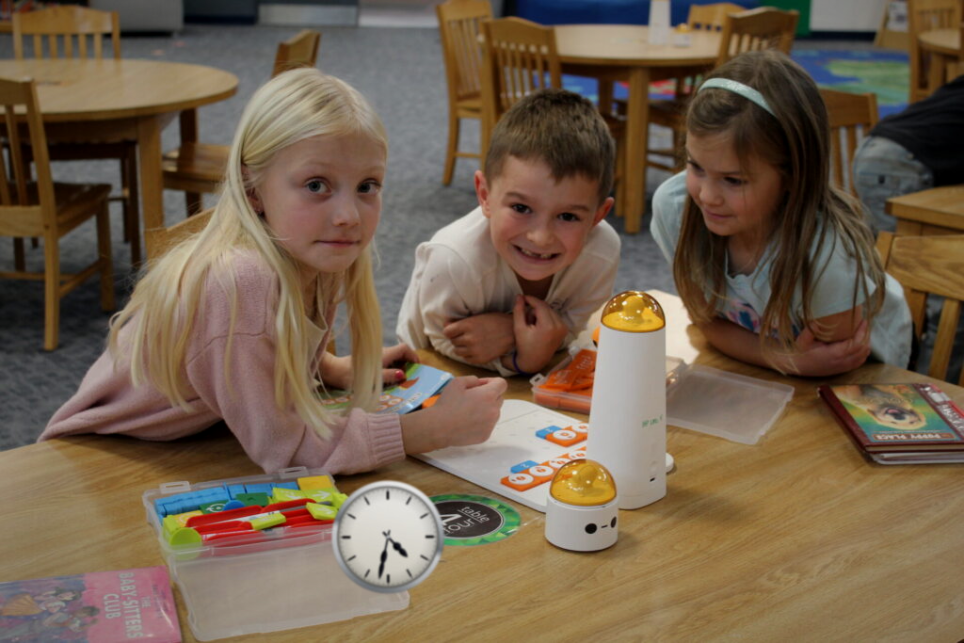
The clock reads 4h32
